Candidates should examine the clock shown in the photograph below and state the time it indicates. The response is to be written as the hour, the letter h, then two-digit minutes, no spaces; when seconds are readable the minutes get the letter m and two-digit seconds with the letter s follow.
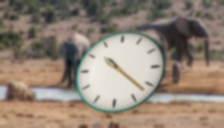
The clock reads 10h22
